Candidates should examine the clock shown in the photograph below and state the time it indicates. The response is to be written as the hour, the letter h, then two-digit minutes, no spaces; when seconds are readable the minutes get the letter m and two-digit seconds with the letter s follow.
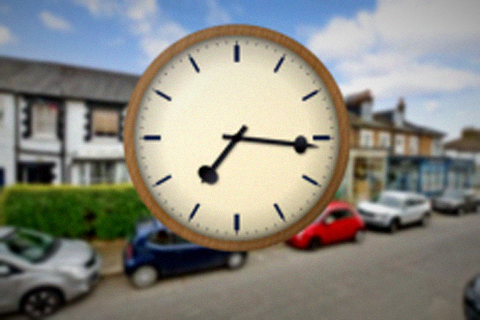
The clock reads 7h16
